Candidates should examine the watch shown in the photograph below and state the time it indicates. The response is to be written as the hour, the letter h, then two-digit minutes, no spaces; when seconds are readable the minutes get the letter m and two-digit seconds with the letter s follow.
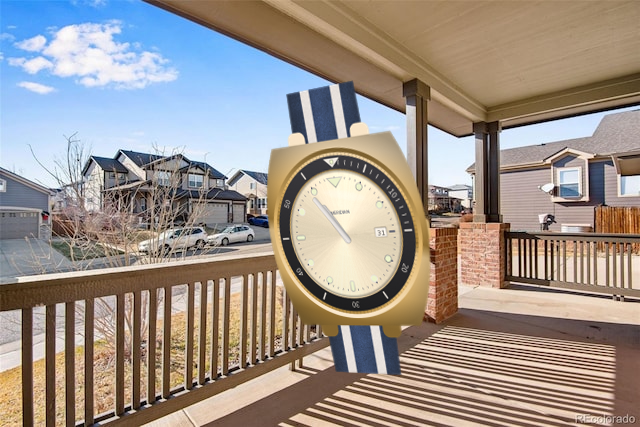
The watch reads 10h54
